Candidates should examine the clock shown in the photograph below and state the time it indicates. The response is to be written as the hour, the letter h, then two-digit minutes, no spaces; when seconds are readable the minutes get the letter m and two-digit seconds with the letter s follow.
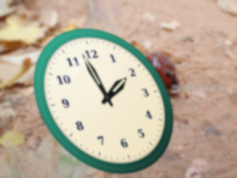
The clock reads 1h58
